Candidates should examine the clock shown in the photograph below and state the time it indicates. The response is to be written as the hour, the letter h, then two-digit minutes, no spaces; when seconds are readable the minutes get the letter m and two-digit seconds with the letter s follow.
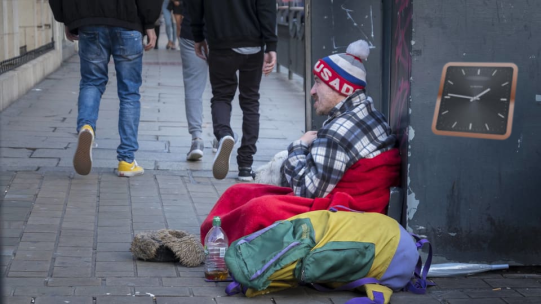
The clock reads 1h46
